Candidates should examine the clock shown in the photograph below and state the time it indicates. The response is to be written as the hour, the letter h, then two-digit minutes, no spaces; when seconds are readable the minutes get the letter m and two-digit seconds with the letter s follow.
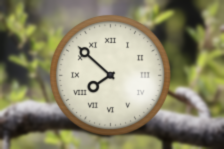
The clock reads 7h52
